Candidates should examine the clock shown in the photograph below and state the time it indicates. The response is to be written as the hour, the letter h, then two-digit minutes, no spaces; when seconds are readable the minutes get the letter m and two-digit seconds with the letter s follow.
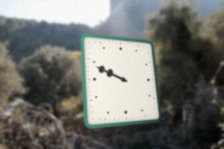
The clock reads 9h49
